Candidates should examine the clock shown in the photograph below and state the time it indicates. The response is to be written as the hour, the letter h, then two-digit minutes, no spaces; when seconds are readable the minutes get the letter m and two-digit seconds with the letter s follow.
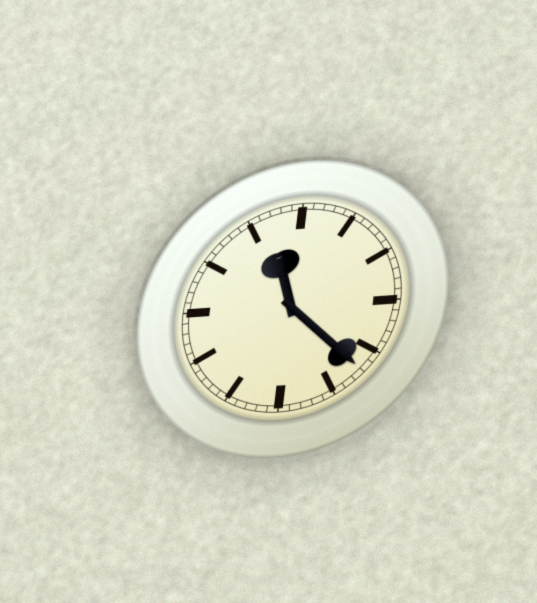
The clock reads 11h22
